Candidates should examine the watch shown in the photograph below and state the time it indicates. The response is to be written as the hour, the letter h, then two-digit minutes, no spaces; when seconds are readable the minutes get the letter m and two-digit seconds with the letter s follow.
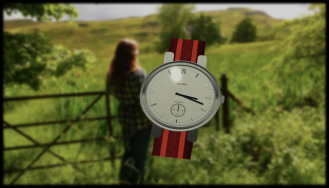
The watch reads 3h18
